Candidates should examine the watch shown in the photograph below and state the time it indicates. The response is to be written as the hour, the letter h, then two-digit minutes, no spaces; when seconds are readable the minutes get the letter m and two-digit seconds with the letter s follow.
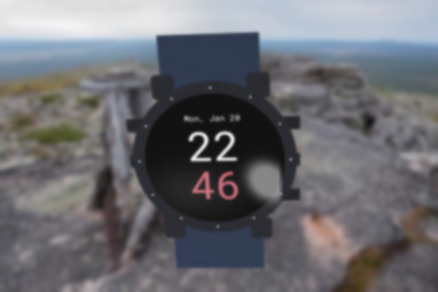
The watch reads 22h46
